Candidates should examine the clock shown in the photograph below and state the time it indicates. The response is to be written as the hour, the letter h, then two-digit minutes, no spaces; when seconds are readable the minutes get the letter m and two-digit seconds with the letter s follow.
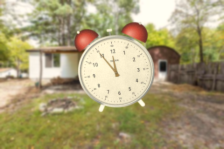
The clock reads 11h55
